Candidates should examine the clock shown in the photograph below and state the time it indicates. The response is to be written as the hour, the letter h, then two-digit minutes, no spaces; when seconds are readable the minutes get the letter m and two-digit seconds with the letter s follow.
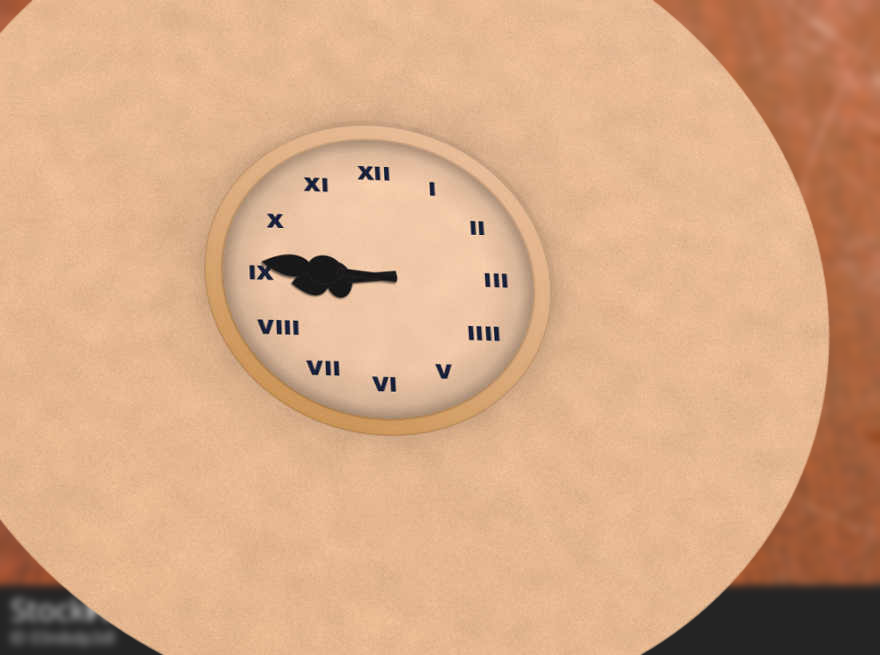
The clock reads 8h46
